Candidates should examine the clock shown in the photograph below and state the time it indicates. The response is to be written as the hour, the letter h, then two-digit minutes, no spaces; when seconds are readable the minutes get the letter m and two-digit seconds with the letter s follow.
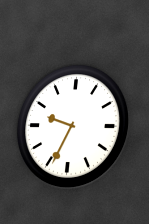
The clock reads 9h34
